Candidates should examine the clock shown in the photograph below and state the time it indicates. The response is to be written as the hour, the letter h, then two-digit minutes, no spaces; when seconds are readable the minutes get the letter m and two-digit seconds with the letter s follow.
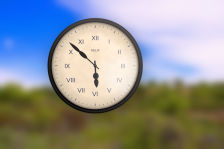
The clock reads 5h52
